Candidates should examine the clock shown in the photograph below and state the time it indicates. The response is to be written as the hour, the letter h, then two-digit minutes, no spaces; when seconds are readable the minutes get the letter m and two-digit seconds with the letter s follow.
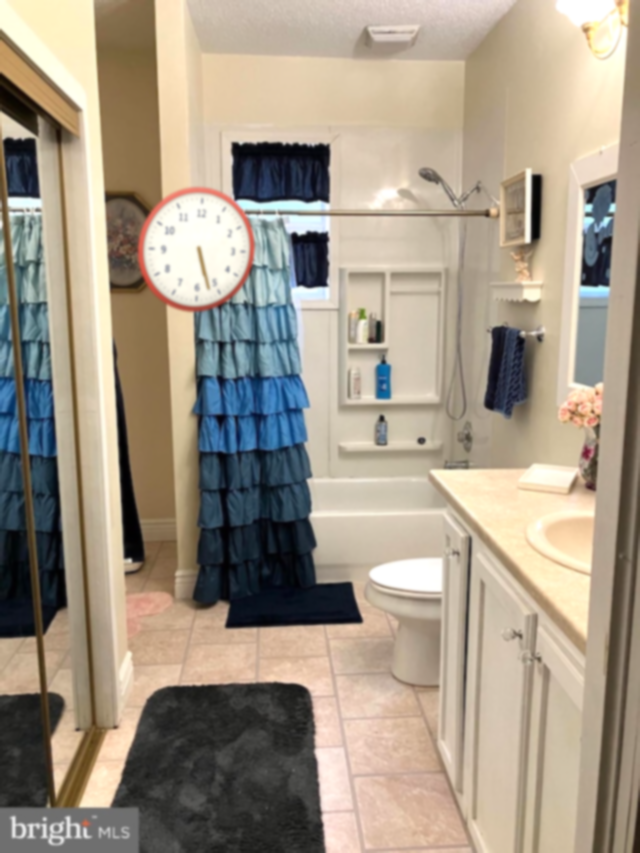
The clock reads 5h27
